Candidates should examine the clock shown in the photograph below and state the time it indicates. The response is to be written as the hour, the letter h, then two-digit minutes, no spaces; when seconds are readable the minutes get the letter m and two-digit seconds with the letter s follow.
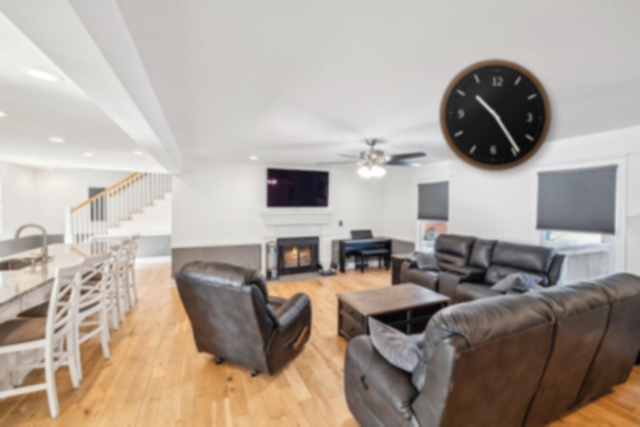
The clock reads 10h24
